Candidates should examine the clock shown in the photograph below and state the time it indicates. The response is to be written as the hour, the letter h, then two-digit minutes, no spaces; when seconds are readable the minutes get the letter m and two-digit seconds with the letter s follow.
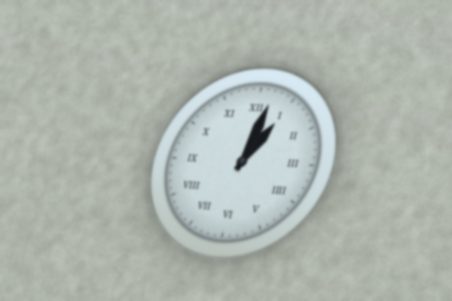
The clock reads 1h02
